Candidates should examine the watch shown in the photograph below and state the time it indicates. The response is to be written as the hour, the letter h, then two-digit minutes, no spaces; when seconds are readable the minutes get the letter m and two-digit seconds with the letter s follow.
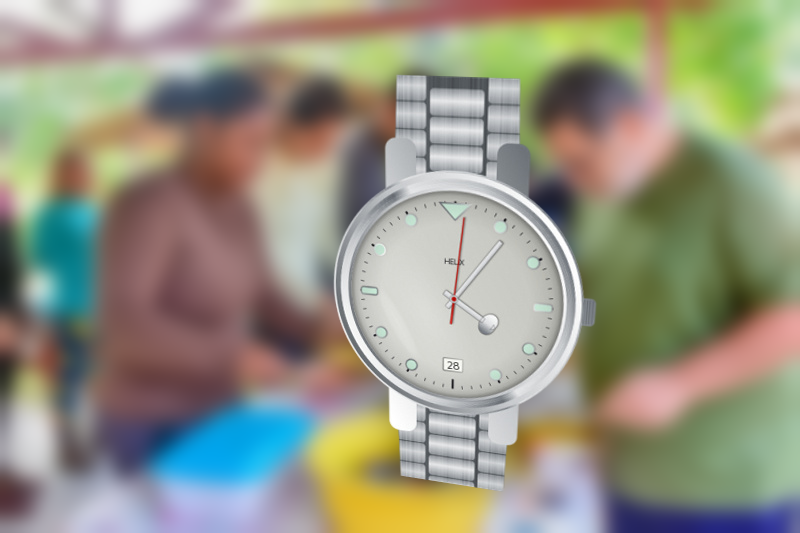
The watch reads 4h06m01s
